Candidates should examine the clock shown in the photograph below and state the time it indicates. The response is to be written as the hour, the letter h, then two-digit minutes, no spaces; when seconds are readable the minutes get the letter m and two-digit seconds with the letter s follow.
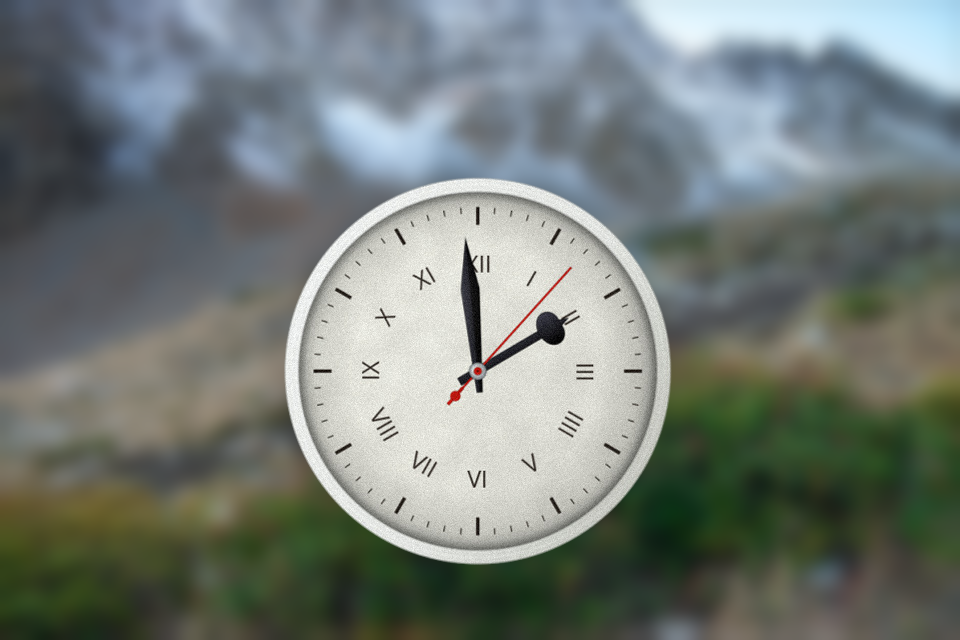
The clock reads 1h59m07s
